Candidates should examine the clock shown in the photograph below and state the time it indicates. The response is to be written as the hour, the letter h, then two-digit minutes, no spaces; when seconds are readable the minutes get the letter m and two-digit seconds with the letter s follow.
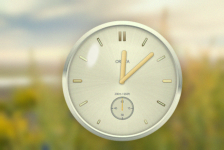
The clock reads 12h08
